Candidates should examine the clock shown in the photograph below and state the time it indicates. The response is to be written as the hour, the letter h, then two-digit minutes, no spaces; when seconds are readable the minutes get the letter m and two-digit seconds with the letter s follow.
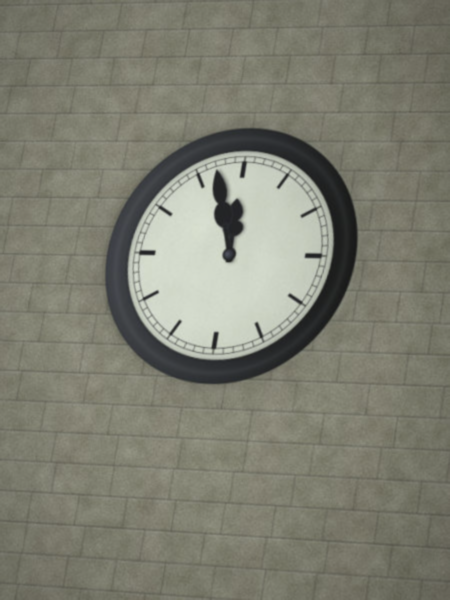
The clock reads 11h57
